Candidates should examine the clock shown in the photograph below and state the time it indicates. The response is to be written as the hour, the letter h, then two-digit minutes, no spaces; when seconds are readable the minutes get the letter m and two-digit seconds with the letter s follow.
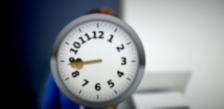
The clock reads 8h44
